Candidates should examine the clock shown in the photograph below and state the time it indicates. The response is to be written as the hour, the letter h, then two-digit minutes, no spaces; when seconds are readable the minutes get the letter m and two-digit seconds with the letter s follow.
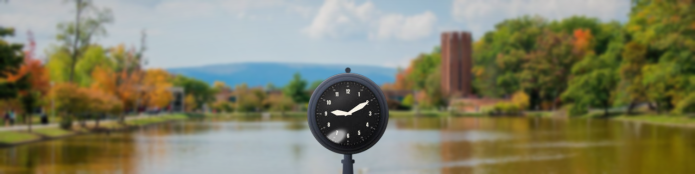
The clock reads 9h10
